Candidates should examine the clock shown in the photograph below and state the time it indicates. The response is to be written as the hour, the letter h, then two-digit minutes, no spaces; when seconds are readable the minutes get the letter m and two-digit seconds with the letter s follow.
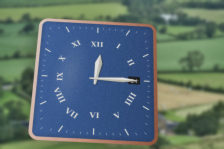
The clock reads 12h15
